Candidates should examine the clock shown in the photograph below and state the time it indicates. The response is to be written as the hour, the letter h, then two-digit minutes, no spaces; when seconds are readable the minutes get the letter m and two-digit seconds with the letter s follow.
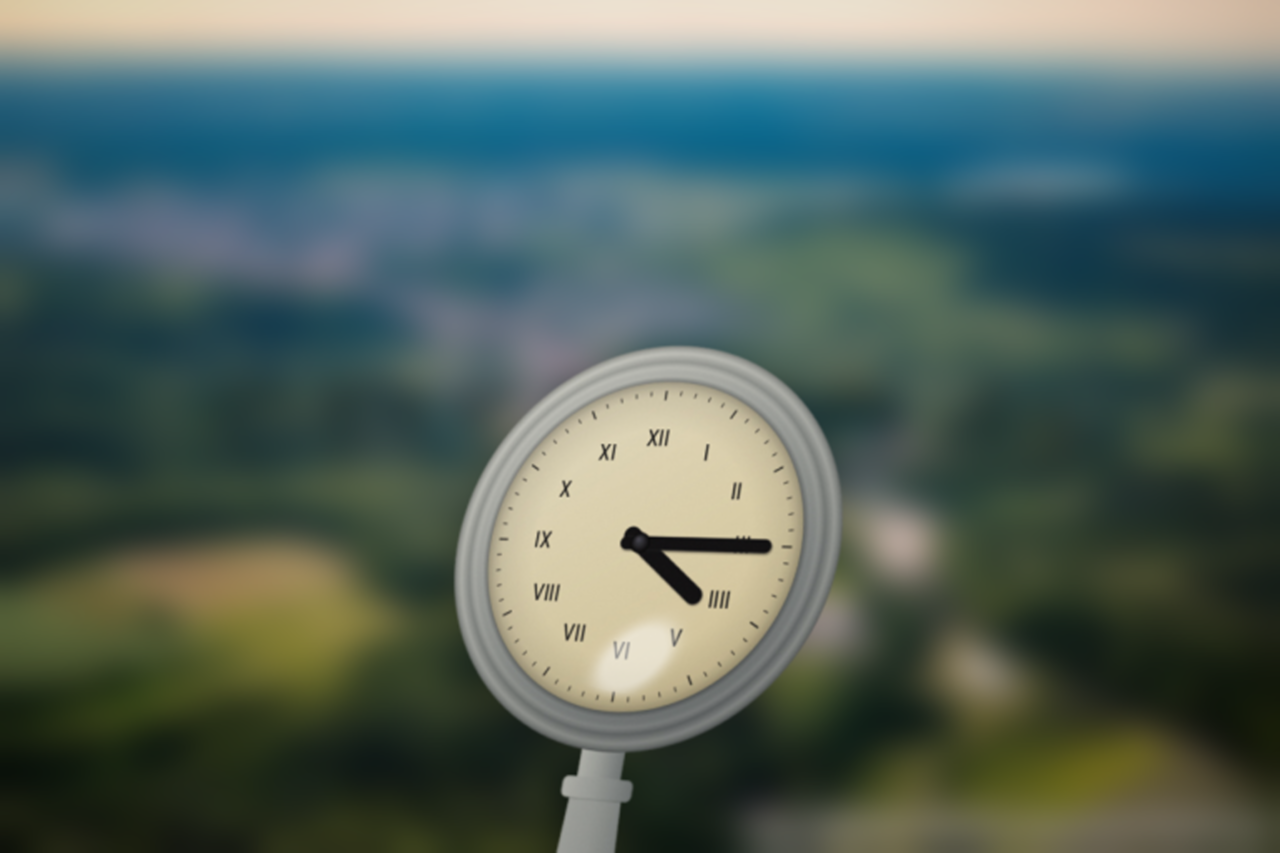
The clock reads 4h15
